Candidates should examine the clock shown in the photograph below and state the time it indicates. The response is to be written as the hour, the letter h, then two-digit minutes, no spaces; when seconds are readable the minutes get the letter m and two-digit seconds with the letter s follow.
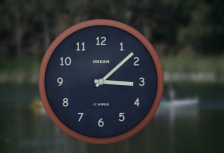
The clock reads 3h08
